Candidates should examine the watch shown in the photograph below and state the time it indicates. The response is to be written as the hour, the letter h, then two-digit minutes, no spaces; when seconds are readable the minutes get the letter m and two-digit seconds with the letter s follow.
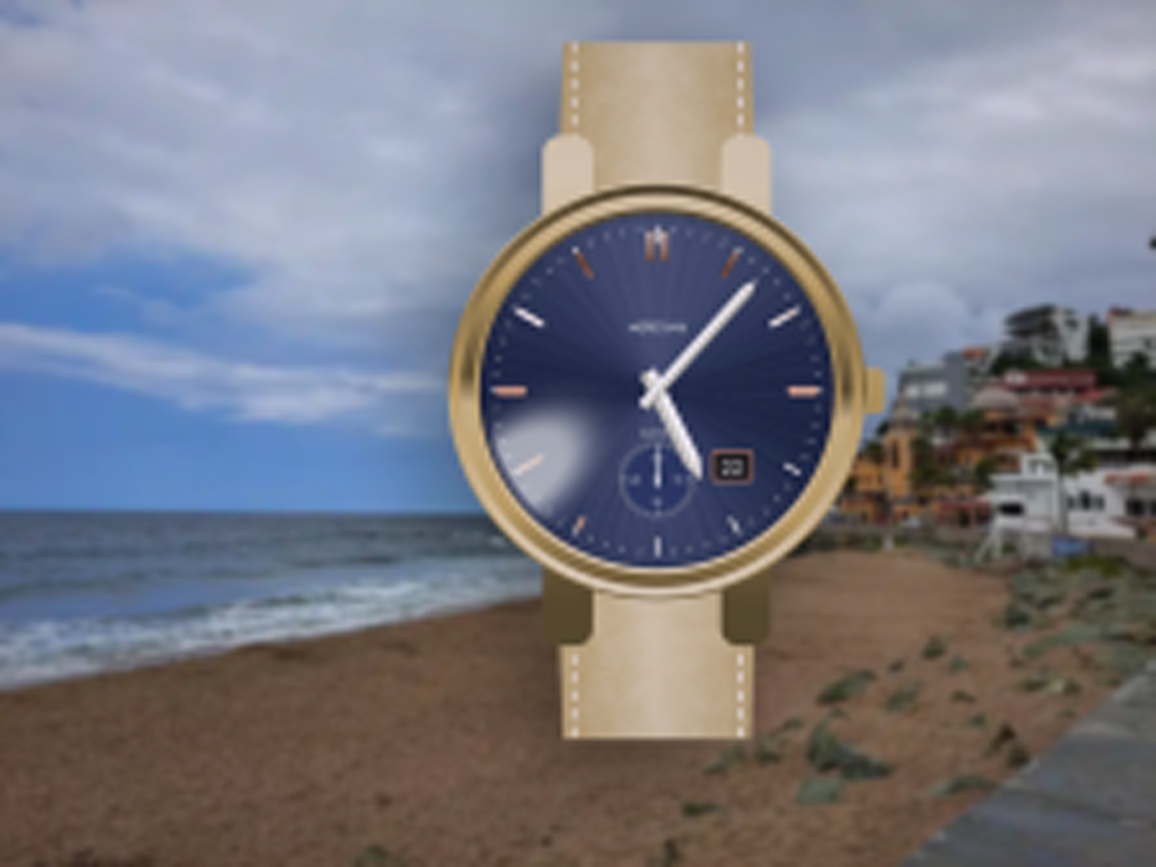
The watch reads 5h07
